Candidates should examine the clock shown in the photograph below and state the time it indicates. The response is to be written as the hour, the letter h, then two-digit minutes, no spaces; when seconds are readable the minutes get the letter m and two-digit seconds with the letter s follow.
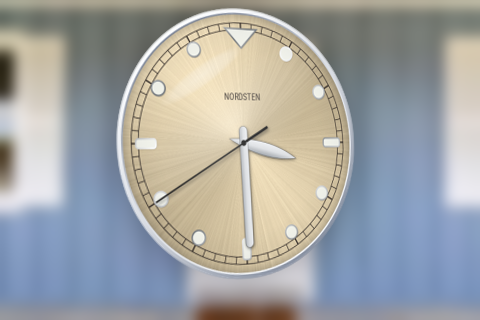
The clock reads 3h29m40s
